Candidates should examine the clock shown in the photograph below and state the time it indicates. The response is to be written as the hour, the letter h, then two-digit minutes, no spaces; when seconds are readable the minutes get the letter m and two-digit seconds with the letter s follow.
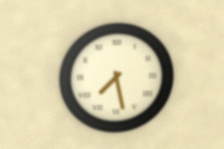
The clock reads 7h28
